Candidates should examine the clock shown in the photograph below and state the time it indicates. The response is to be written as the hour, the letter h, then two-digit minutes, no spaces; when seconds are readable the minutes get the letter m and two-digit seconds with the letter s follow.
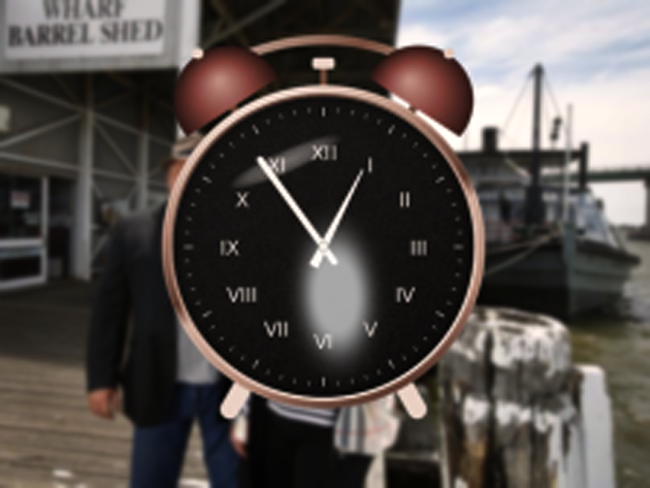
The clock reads 12h54
